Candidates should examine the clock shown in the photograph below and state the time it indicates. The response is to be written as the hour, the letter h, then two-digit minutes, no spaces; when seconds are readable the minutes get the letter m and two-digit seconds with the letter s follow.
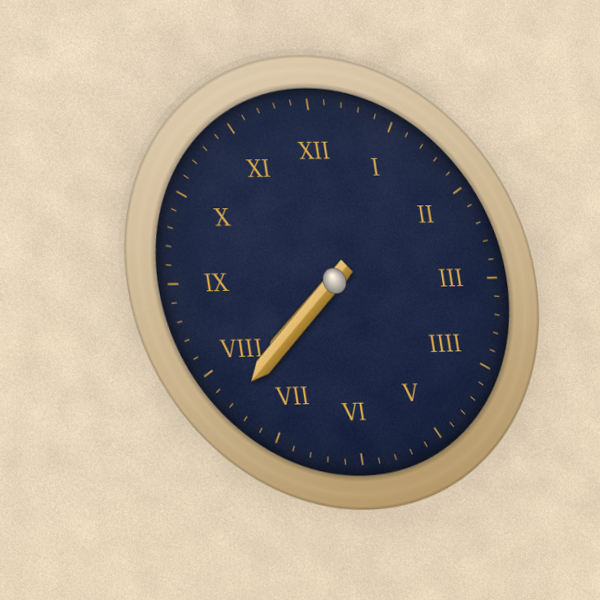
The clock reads 7h38
